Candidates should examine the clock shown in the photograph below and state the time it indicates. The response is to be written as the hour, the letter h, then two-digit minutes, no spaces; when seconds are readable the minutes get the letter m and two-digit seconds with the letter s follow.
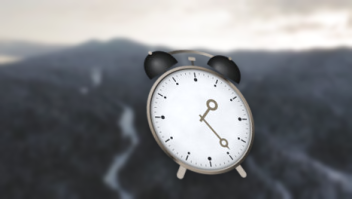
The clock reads 1h24
